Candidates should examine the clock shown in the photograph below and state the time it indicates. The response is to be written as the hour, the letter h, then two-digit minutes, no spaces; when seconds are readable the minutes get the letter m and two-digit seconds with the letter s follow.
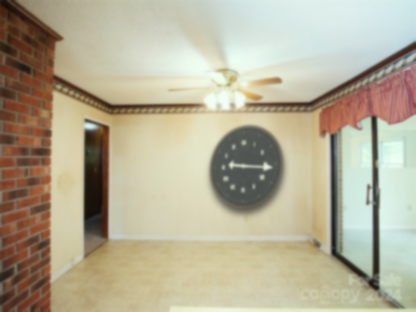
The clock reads 9h16
